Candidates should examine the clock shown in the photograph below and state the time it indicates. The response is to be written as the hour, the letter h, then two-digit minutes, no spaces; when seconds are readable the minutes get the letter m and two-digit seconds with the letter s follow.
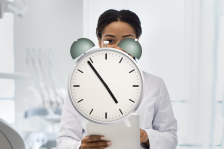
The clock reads 4h54
